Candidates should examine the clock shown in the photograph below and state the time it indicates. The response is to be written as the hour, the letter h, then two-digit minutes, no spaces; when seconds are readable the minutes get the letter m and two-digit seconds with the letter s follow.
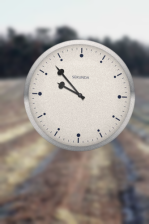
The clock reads 9h53
